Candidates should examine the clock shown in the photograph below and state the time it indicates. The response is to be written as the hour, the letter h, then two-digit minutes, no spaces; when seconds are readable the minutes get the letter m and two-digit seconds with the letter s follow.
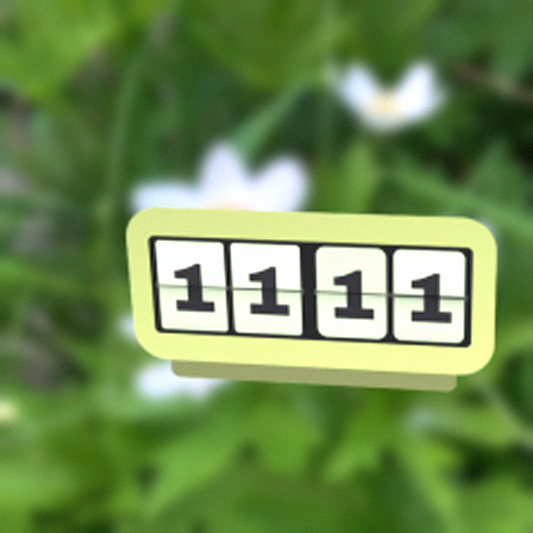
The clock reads 11h11
